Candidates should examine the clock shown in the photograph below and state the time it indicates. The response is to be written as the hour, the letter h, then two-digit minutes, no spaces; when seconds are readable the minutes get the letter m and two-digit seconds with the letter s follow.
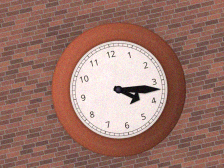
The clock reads 4h17
